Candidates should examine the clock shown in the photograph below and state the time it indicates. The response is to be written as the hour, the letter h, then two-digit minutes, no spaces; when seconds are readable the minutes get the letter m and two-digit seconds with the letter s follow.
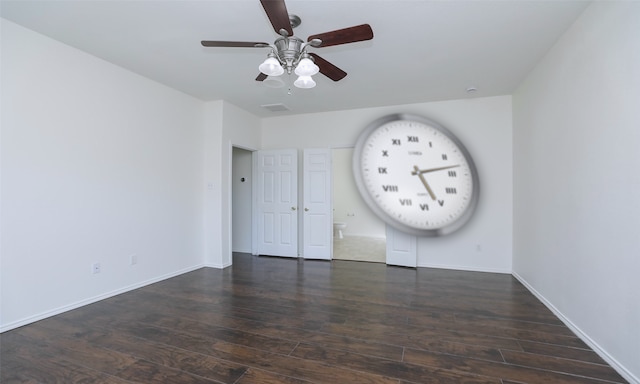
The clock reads 5h13
